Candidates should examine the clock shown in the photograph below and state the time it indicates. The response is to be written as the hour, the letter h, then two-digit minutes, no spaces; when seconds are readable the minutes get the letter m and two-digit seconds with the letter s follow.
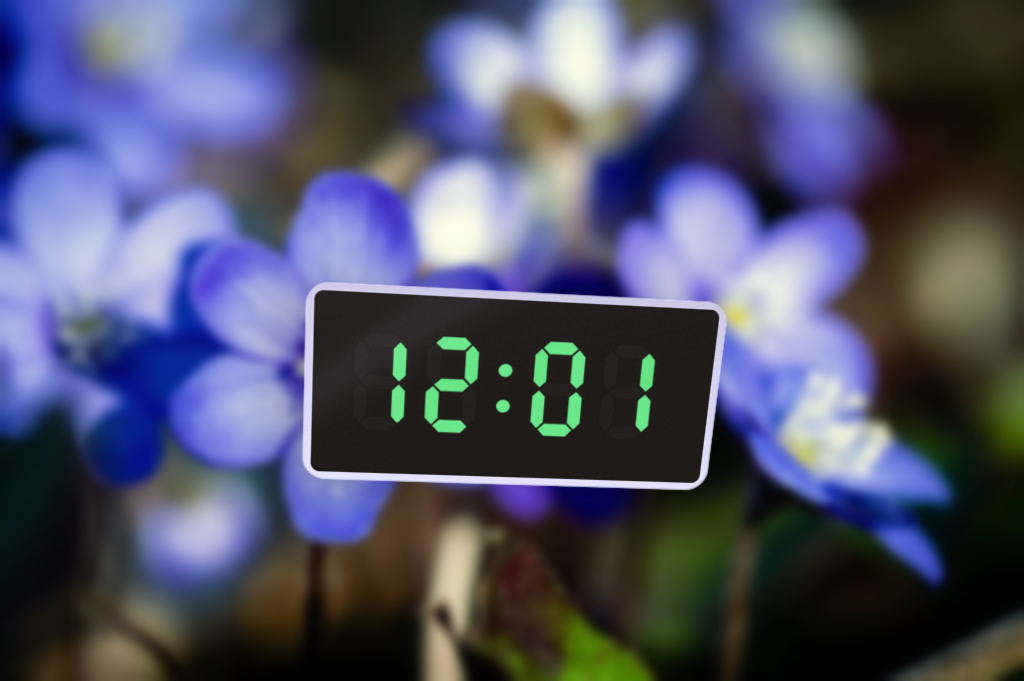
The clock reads 12h01
